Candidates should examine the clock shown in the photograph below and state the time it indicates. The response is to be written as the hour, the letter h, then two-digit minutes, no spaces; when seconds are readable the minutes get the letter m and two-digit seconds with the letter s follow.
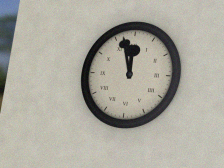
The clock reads 11h57
